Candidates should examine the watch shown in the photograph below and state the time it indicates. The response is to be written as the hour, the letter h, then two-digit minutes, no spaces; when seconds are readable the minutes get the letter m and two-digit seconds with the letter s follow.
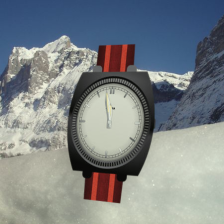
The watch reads 11h58
